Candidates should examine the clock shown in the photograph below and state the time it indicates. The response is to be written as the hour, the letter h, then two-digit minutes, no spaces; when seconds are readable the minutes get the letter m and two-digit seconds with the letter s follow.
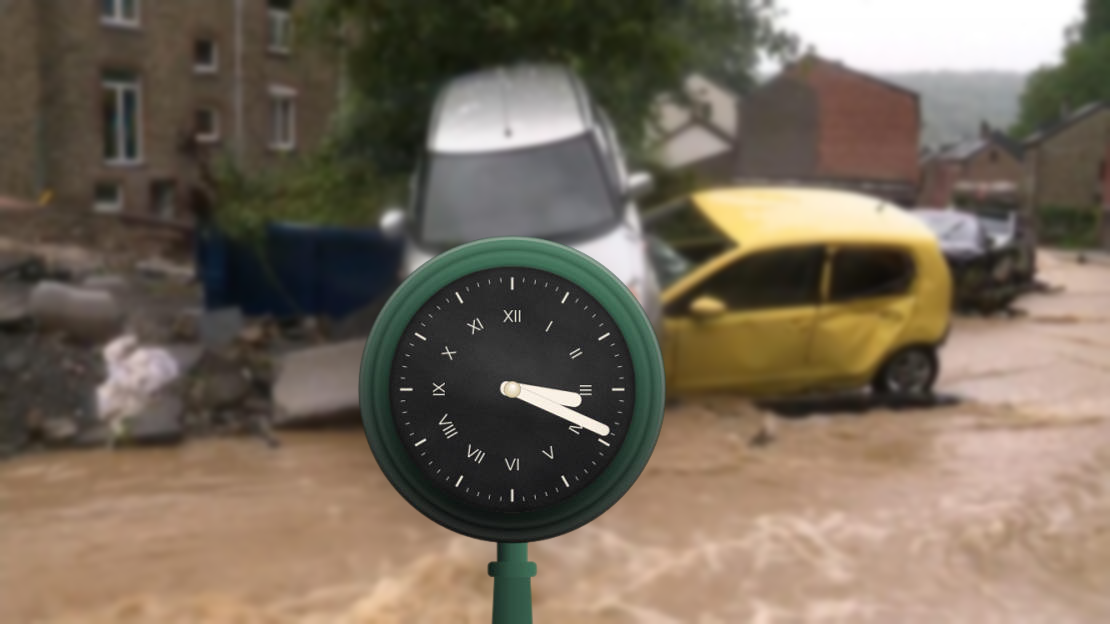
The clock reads 3h19
